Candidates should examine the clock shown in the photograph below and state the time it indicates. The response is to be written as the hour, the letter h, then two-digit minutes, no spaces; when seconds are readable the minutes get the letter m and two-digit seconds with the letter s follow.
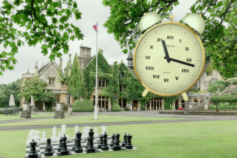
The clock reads 11h17
